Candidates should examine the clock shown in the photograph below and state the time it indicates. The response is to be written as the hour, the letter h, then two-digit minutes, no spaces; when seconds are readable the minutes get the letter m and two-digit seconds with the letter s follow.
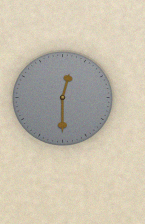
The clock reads 12h30
